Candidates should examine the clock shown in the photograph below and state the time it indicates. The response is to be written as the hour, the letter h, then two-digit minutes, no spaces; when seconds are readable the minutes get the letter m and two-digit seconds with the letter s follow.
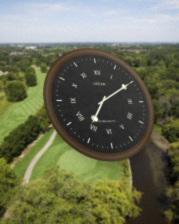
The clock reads 7h10
